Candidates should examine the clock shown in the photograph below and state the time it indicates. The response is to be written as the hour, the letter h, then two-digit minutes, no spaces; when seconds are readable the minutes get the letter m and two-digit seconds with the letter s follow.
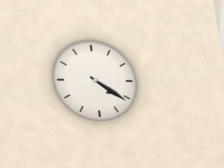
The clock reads 4h21
